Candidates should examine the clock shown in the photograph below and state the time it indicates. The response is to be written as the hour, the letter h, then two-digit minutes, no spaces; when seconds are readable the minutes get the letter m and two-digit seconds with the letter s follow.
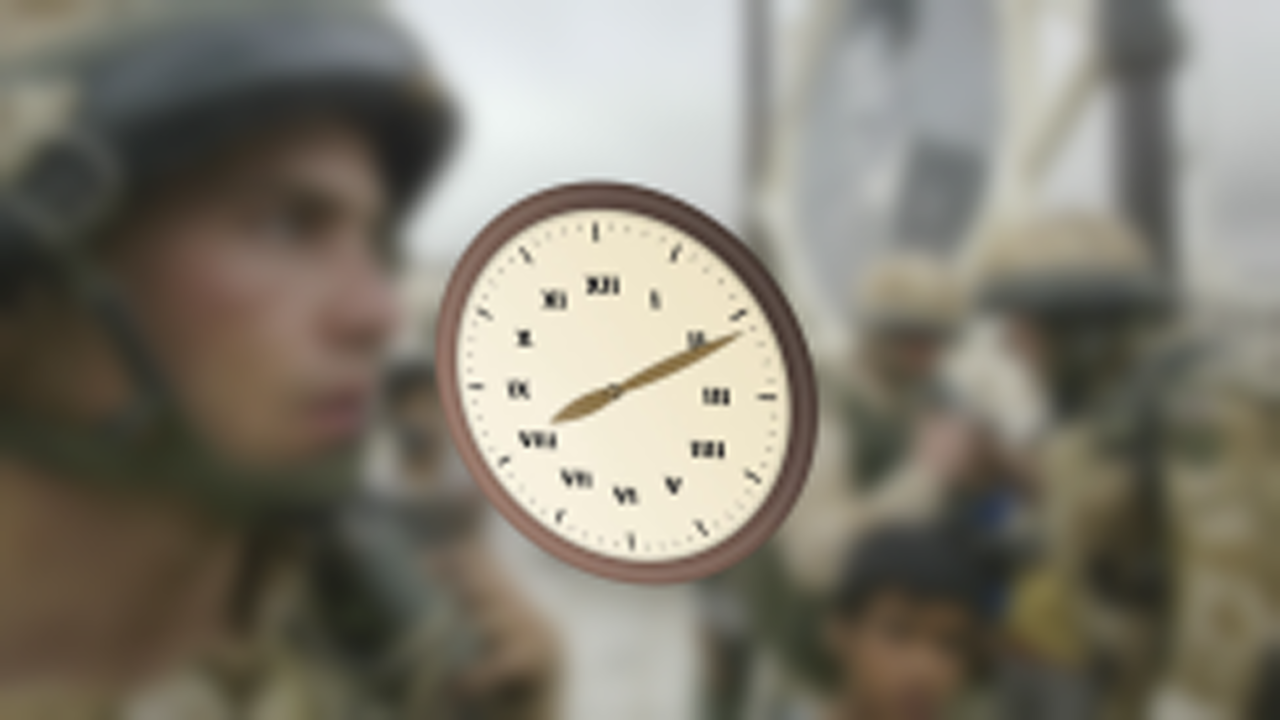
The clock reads 8h11
